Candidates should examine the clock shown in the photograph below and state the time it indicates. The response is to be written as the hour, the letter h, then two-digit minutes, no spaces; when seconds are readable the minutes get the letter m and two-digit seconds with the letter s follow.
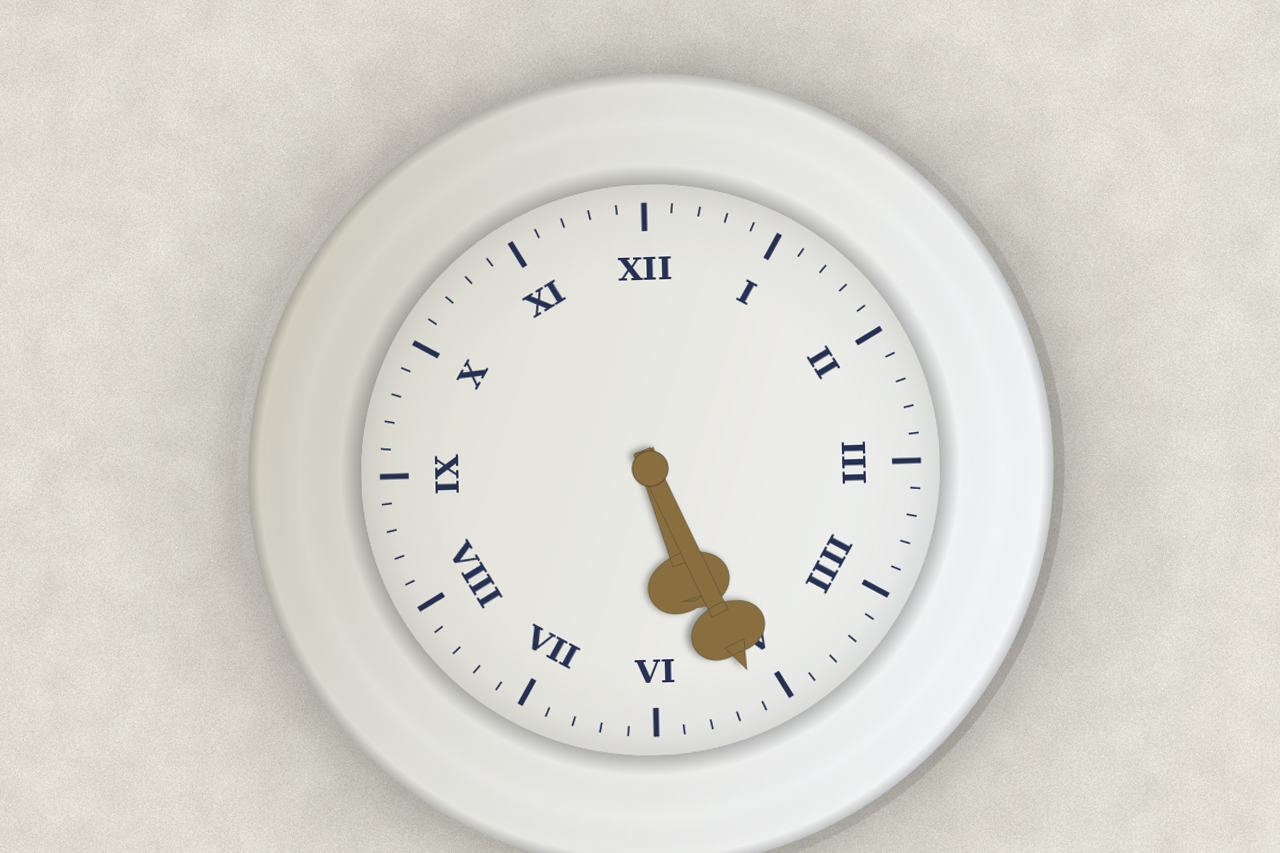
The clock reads 5h26
